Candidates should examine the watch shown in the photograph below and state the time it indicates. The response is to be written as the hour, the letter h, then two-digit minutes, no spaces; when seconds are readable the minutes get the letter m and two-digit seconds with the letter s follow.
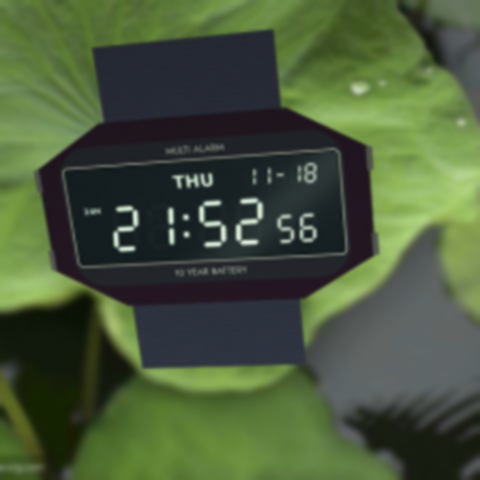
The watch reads 21h52m56s
